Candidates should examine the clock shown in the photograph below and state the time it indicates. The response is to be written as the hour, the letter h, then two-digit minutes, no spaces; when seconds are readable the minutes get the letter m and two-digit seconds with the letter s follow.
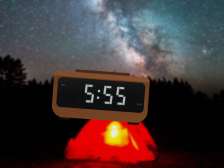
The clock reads 5h55
